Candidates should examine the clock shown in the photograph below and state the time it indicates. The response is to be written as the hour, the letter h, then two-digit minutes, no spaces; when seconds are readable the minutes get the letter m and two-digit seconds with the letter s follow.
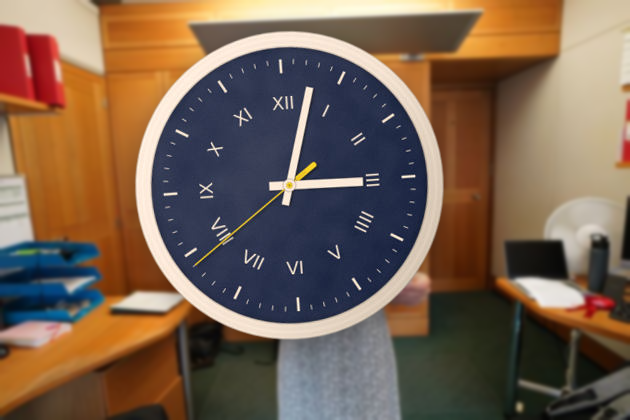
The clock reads 3h02m39s
